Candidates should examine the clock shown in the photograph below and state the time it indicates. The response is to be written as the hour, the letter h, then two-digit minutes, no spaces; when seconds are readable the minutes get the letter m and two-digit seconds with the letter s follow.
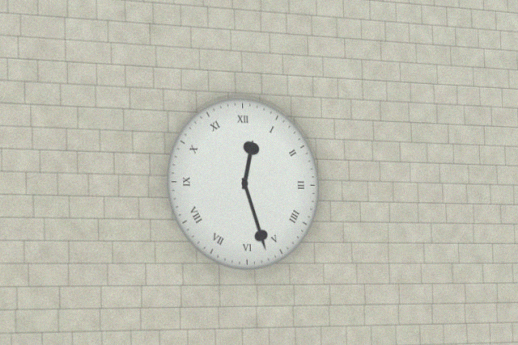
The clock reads 12h27
